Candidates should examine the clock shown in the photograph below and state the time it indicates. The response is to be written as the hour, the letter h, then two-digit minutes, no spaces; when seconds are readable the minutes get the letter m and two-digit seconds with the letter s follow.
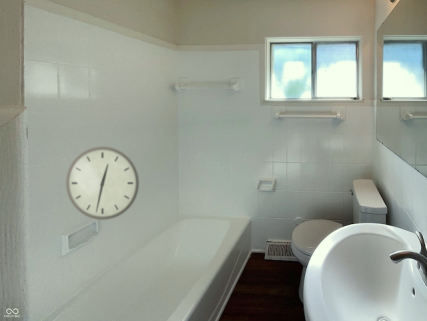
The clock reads 12h32
